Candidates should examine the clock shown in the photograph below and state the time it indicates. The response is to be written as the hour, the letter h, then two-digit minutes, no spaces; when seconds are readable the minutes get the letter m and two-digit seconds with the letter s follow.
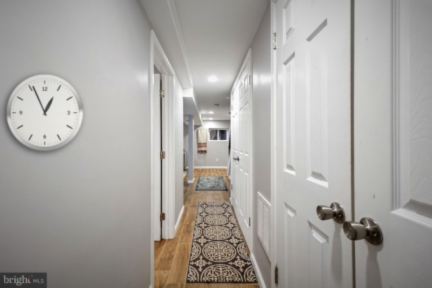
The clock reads 12h56
